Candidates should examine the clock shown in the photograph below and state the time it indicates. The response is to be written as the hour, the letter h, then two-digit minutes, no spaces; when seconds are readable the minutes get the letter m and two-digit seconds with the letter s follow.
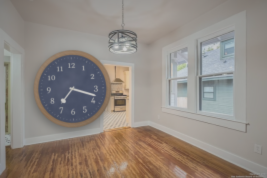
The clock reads 7h18
